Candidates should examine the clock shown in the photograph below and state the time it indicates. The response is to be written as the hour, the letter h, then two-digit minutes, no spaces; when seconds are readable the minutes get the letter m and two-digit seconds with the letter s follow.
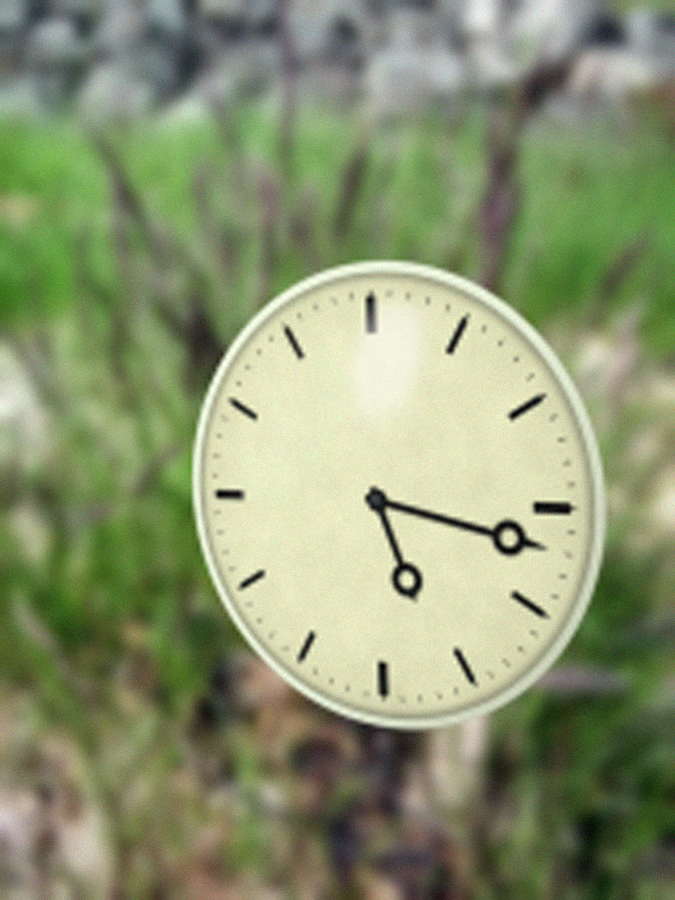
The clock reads 5h17
